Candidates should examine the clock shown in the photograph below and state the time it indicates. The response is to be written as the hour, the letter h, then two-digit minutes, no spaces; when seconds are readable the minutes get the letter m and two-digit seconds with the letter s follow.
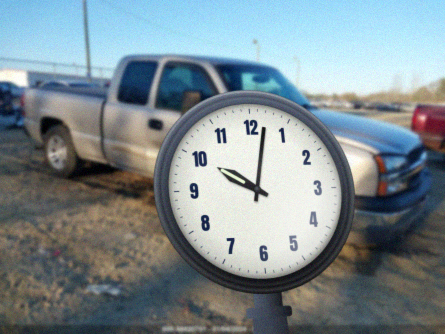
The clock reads 10h02
